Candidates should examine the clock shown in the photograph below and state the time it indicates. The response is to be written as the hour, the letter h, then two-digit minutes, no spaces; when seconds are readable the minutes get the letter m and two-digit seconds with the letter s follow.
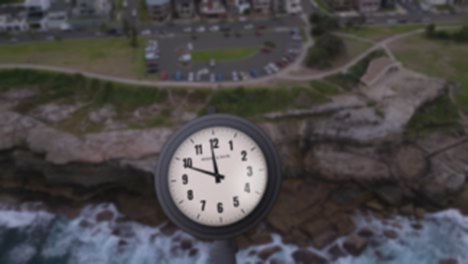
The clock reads 11h49
